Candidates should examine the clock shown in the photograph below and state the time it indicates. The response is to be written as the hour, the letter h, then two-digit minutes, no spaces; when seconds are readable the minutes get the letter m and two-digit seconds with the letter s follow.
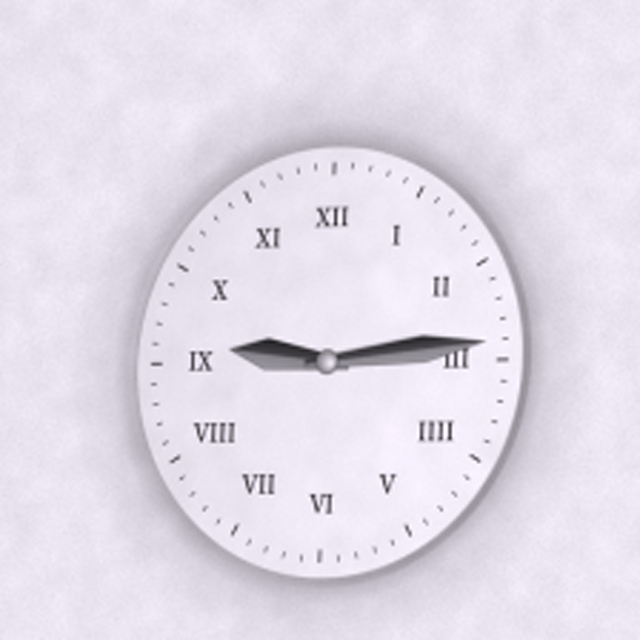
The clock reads 9h14
